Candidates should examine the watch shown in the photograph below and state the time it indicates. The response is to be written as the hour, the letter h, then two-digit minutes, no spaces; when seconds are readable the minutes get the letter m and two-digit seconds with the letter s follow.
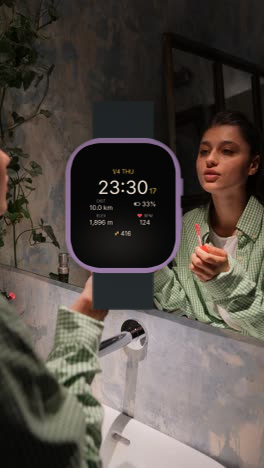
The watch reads 23h30m17s
